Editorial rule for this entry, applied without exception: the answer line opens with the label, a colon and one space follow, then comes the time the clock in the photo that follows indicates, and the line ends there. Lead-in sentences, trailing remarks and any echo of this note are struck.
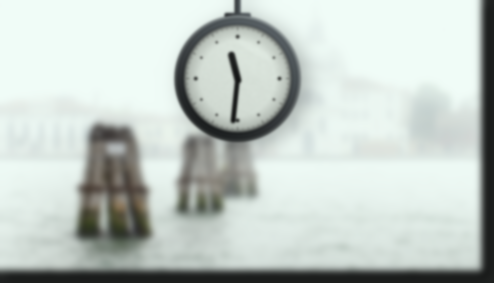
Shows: 11:31
